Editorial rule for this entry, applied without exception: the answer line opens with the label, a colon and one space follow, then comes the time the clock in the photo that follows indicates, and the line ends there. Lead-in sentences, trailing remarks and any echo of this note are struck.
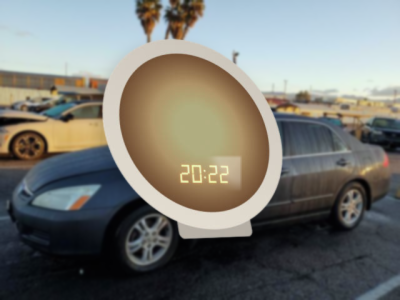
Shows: 20:22
